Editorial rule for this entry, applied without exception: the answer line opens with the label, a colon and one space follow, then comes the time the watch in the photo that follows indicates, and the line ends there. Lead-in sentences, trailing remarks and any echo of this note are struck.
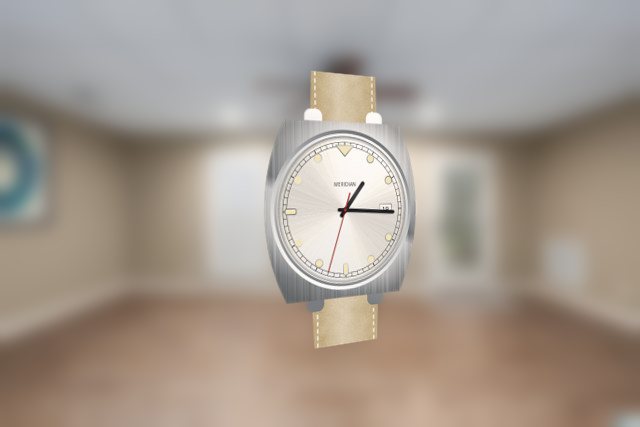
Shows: 1:15:33
